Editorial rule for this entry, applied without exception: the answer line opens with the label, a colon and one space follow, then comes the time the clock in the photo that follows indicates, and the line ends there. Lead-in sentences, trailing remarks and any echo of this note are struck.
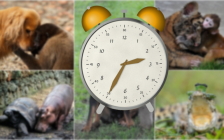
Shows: 2:35
